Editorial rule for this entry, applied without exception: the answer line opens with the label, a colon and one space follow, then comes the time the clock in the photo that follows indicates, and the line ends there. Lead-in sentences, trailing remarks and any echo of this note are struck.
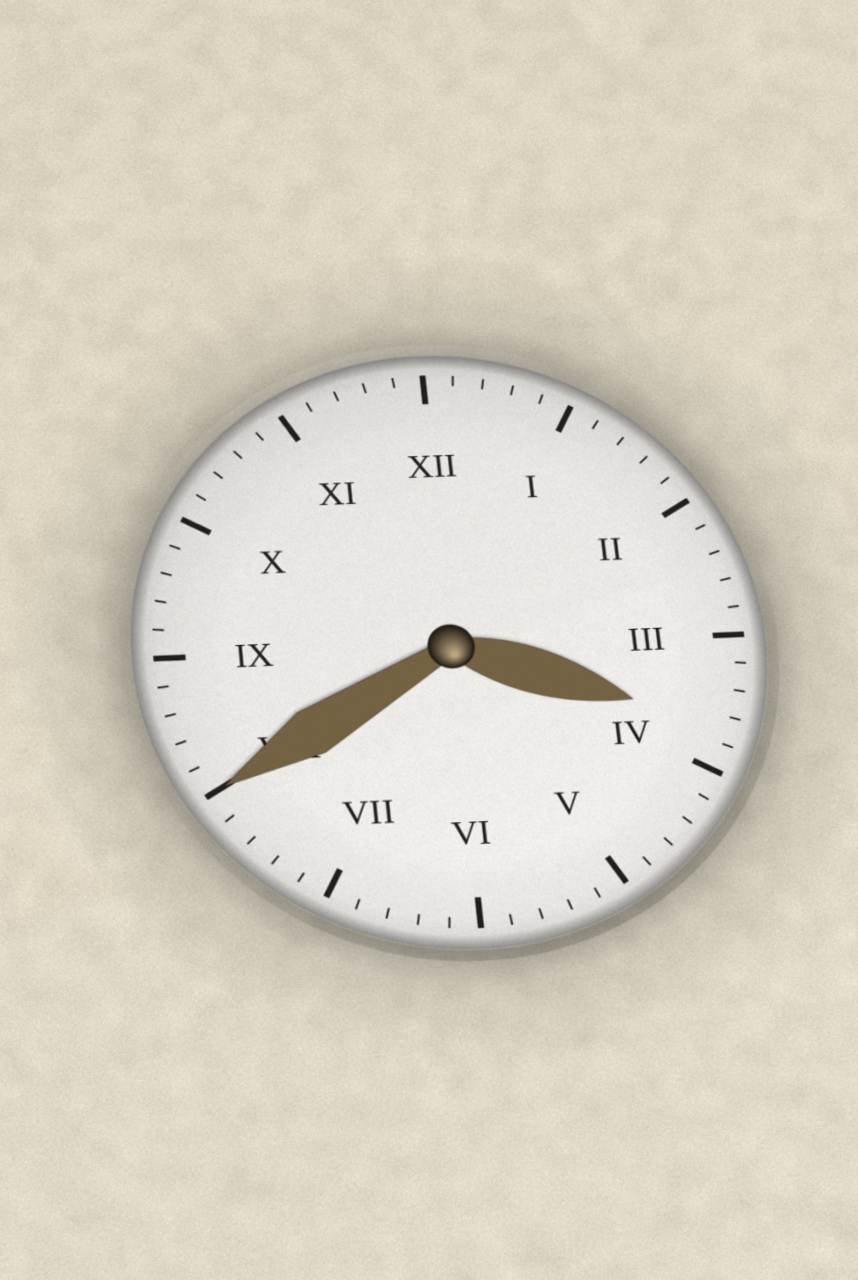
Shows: 3:40
